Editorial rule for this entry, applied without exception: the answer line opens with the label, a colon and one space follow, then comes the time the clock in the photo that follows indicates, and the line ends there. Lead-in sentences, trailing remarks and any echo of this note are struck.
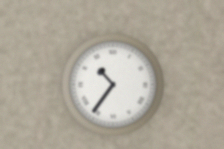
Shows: 10:36
